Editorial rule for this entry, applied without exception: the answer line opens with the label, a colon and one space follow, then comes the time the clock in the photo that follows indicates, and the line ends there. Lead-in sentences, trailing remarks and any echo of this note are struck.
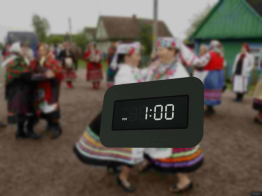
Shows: 1:00
